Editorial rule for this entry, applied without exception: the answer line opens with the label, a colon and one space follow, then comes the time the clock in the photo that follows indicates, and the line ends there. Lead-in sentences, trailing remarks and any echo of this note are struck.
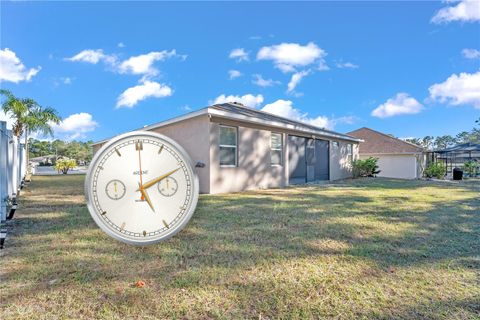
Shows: 5:11
